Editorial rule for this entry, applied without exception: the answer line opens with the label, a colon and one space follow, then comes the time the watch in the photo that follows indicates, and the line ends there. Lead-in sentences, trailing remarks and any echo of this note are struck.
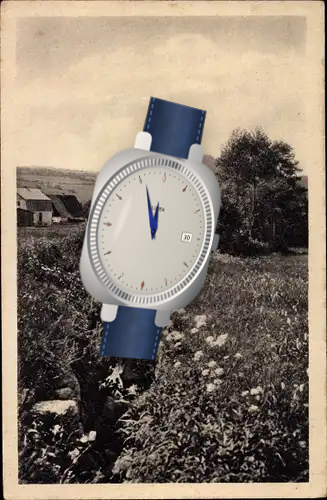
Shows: 11:56
